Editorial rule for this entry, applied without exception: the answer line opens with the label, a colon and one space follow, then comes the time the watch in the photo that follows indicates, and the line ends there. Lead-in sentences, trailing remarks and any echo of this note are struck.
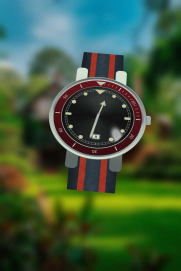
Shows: 12:32
